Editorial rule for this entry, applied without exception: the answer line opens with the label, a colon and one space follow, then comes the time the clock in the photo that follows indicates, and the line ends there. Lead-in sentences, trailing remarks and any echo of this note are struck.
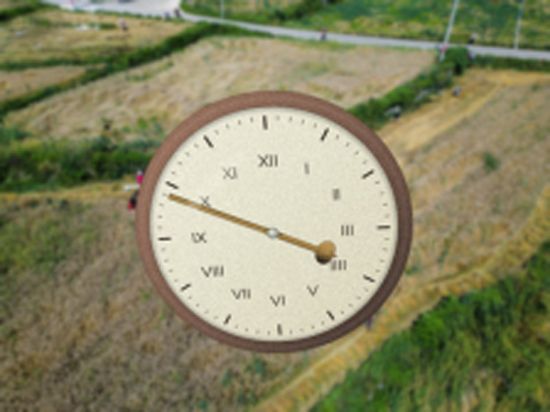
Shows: 3:49
